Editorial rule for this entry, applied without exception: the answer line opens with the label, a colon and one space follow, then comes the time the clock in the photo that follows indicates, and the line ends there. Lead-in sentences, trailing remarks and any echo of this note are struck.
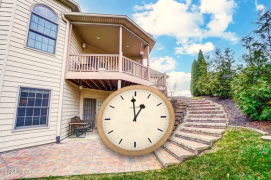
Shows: 12:59
